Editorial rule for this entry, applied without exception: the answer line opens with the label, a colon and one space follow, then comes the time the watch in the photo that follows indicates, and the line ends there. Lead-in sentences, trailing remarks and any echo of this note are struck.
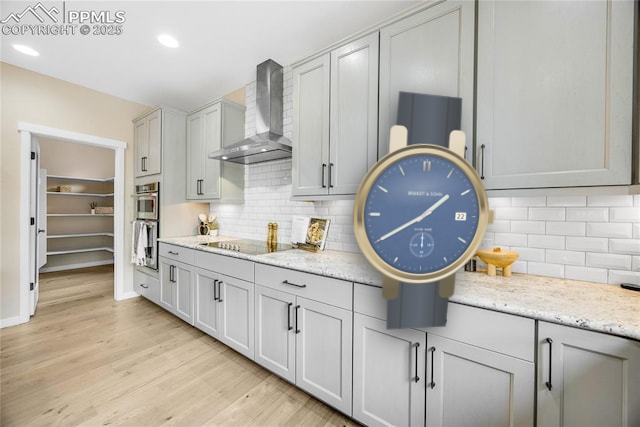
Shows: 1:40
